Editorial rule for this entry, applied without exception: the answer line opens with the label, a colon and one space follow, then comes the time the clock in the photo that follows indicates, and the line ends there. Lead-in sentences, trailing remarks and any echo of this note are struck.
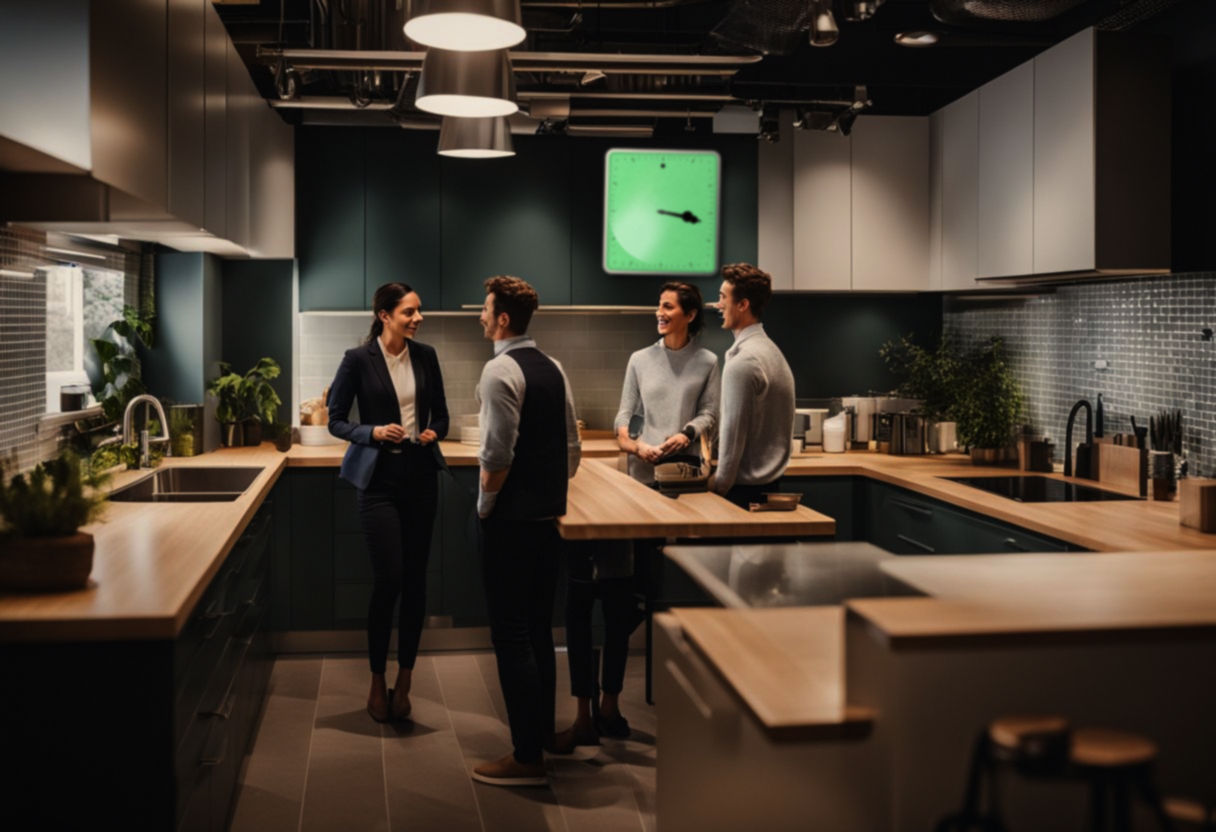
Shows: 3:17
